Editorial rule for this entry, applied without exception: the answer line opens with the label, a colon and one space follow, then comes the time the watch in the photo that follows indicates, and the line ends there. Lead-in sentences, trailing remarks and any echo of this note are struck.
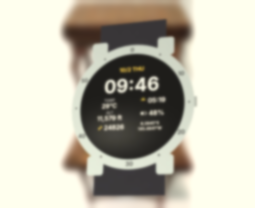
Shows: 9:46
